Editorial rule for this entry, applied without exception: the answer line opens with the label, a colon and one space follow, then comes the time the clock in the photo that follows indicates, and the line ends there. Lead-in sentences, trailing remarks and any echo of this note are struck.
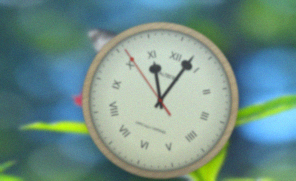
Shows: 11:02:51
